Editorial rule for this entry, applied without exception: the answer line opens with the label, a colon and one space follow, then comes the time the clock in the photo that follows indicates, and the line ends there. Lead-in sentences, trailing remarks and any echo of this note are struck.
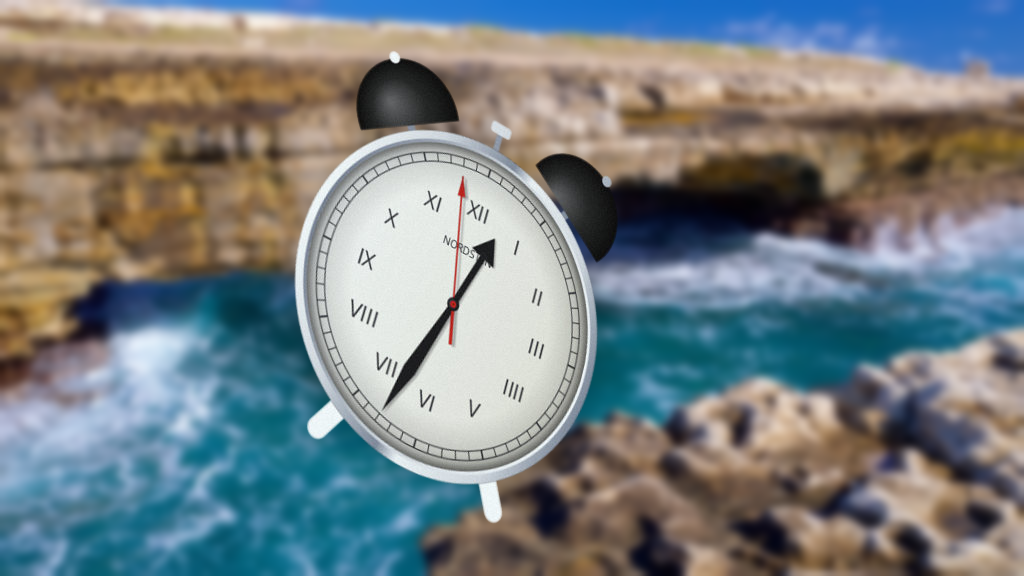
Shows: 12:32:58
